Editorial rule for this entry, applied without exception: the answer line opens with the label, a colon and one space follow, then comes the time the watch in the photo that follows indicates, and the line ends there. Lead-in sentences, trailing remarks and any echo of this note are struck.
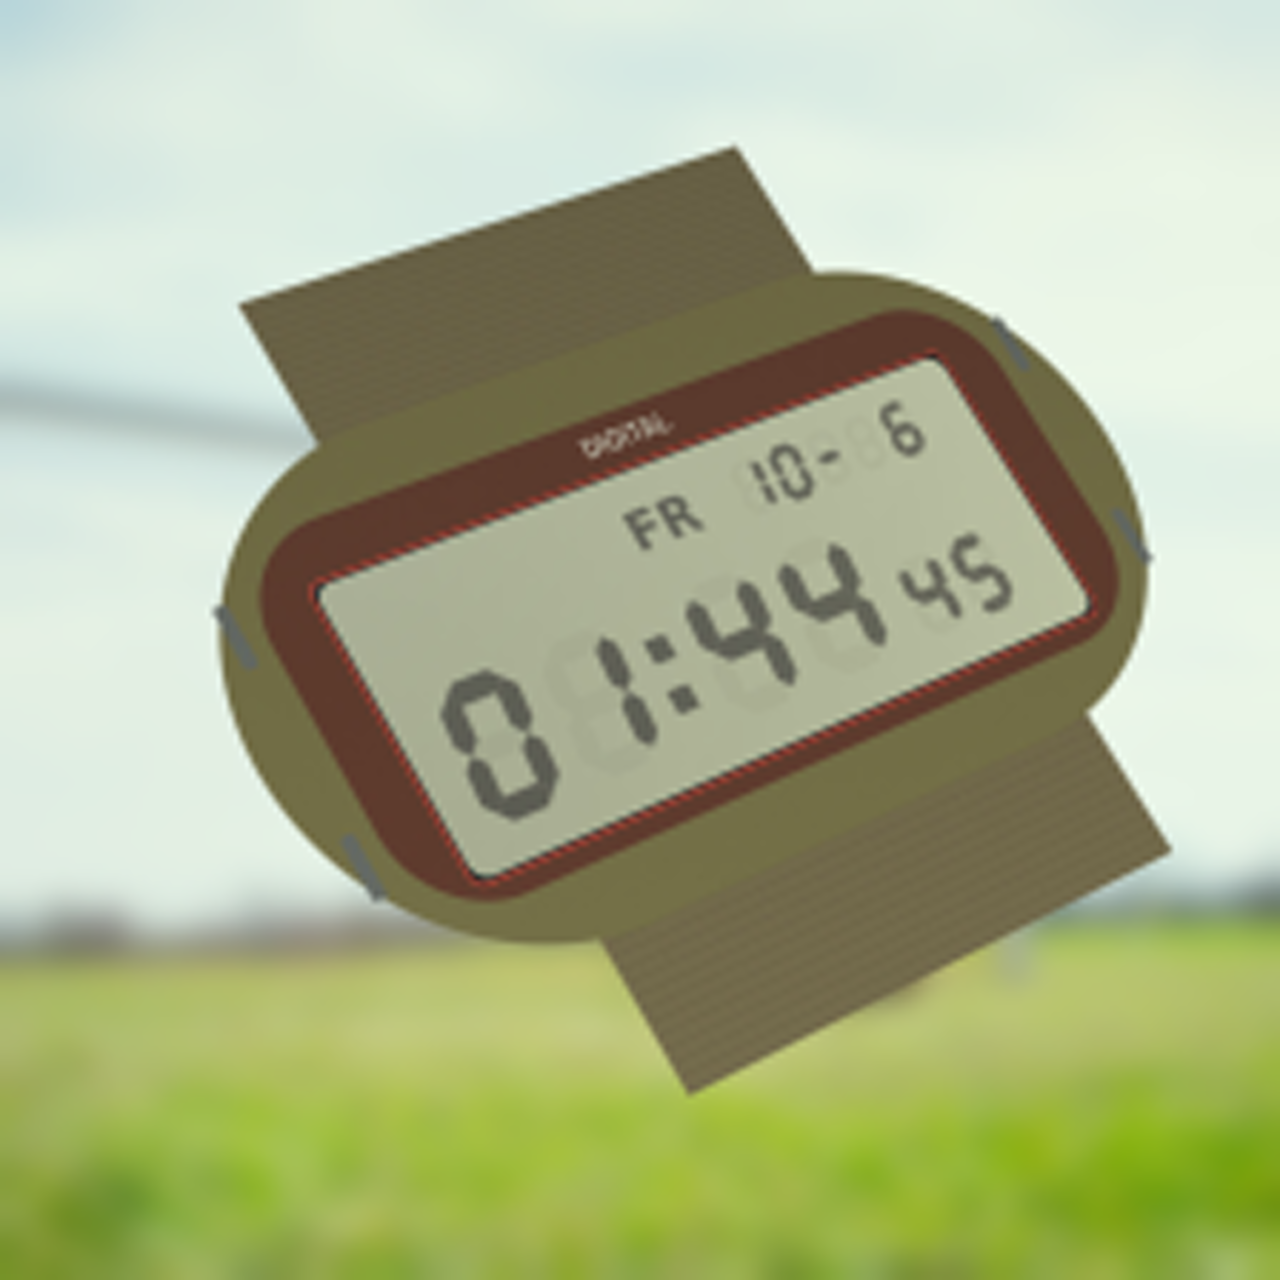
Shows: 1:44:45
